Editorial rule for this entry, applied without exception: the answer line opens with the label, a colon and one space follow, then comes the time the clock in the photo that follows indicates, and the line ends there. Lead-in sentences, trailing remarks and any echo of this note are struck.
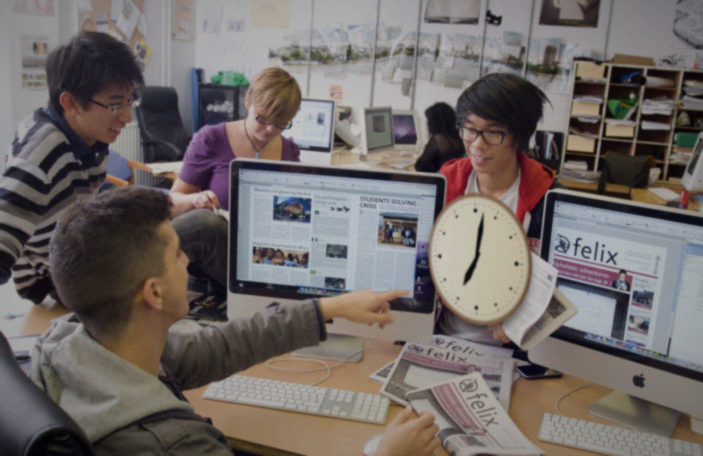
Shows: 7:02
